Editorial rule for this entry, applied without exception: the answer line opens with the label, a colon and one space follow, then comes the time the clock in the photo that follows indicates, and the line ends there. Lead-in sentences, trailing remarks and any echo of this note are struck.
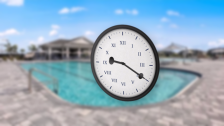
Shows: 9:20
